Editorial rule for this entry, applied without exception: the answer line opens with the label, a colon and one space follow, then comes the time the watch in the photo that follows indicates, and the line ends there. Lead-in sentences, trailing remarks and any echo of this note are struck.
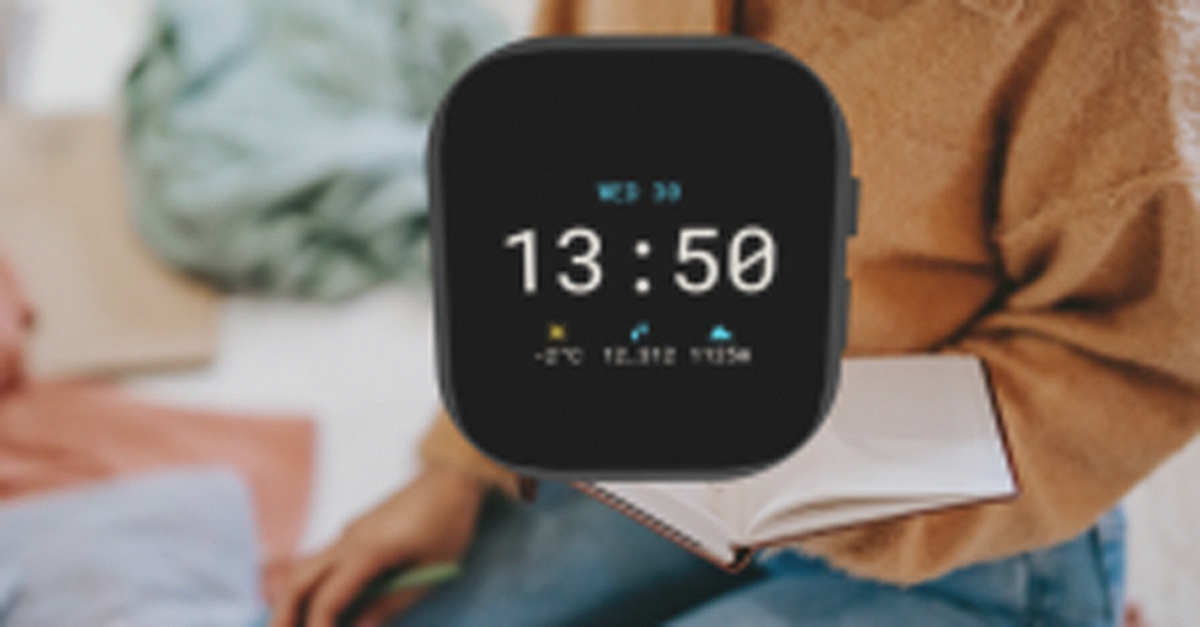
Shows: 13:50
